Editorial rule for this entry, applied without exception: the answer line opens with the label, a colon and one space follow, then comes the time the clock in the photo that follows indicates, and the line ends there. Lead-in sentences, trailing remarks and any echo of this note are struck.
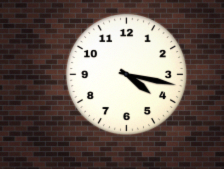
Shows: 4:17
